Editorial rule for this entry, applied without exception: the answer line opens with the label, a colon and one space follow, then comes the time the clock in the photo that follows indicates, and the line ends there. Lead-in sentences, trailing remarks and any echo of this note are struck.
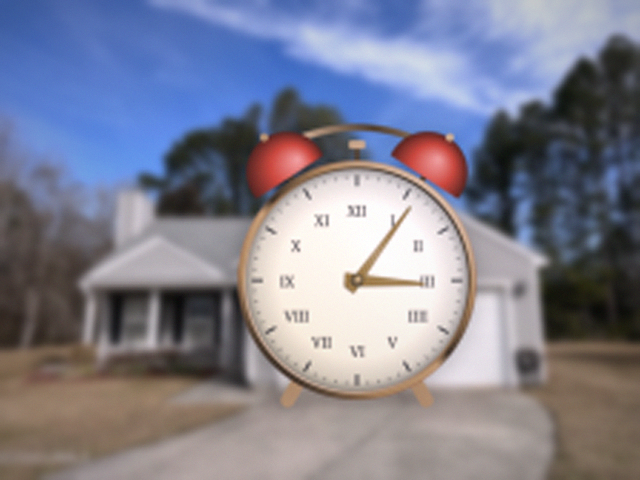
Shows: 3:06
